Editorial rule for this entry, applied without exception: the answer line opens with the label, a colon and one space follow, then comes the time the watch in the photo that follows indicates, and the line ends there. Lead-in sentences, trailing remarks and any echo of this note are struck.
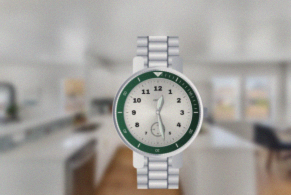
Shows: 12:28
